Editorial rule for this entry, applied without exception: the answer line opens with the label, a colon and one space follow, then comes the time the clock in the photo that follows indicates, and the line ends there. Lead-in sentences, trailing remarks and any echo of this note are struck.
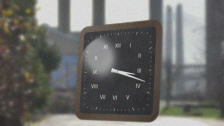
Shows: 3:18
